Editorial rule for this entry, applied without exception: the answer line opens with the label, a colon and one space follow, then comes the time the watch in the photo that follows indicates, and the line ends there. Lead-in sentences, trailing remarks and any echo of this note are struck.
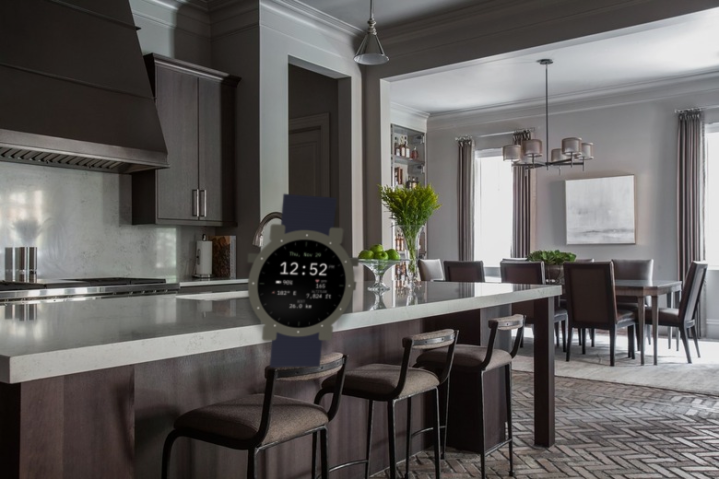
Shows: 12:52
